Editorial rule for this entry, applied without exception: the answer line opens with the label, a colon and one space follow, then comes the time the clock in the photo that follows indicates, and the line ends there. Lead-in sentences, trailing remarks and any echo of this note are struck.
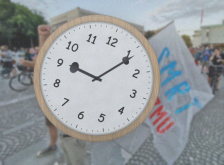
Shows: 9:06
